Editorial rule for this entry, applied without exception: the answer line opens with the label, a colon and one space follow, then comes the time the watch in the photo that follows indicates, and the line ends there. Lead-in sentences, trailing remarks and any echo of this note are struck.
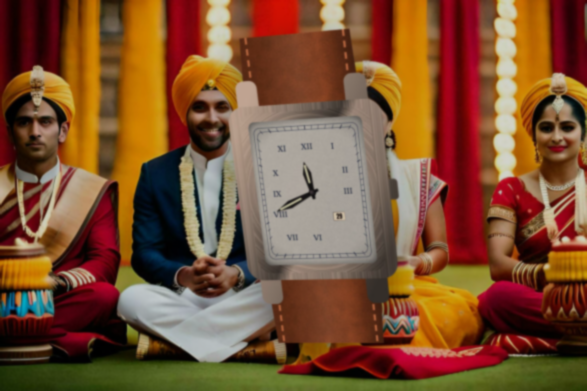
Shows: 11:41
